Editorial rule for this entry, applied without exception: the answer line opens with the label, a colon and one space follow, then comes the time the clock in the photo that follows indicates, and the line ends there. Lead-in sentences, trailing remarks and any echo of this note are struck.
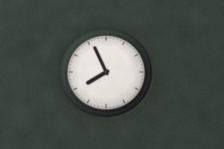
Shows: 7:56
